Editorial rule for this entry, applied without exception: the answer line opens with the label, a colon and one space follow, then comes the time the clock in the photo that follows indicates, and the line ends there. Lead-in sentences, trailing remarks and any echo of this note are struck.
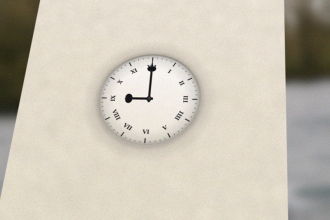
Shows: 9:00
